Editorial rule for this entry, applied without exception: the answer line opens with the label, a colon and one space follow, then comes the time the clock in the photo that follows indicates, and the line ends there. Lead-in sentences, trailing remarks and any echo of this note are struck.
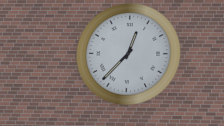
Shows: 12:37
